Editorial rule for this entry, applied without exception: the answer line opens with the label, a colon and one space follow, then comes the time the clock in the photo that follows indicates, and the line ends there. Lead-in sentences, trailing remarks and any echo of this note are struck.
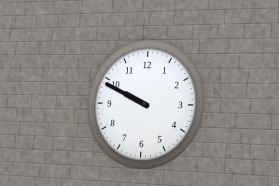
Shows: 9:49
